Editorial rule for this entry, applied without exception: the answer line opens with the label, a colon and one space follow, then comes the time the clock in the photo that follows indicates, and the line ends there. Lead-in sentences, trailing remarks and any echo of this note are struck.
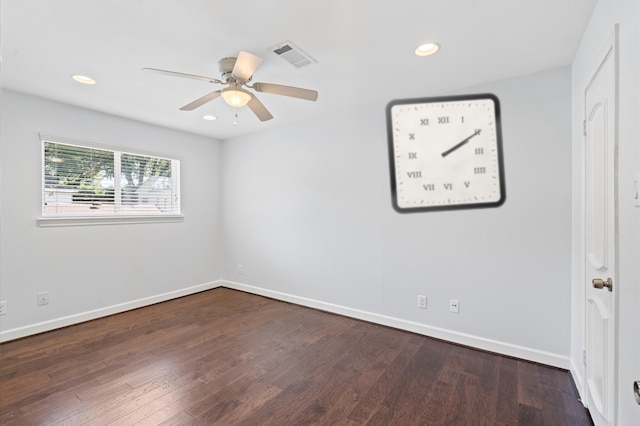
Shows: 2:10
